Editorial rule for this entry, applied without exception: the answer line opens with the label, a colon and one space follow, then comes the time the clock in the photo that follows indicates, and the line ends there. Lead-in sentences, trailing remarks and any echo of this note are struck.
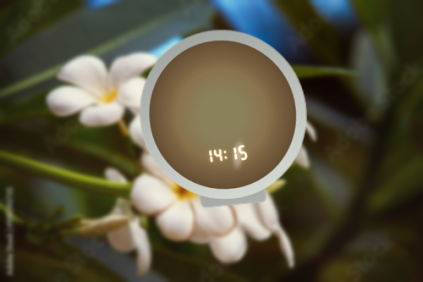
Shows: 14:15
